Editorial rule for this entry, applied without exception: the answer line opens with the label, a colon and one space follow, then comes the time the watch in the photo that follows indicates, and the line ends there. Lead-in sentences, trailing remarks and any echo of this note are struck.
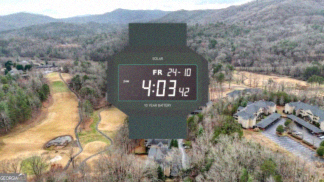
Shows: 4:03
